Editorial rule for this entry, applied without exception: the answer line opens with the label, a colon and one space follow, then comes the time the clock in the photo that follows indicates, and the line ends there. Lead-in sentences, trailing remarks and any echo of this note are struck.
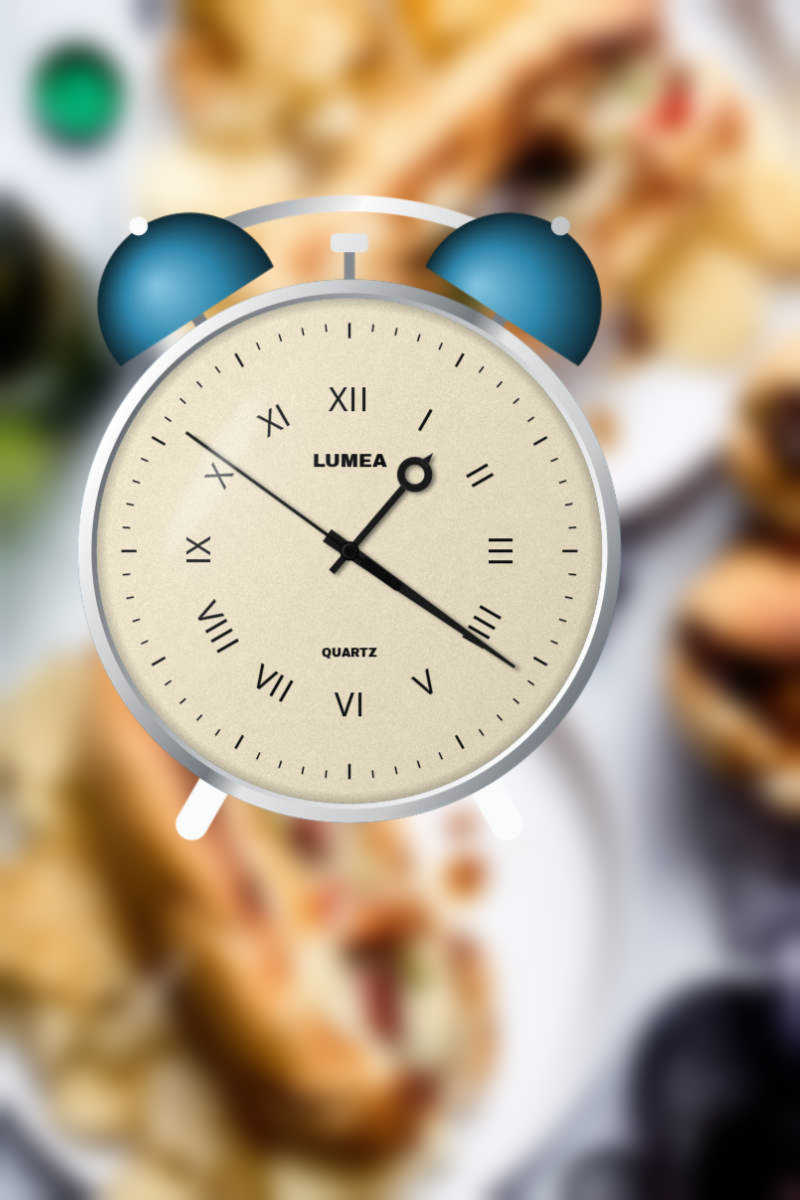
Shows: 1:20:51
